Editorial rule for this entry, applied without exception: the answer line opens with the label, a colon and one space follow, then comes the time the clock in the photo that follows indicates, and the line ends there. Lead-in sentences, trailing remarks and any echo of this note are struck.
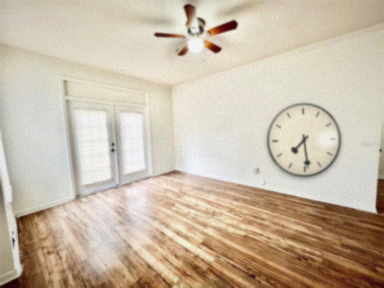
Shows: 7:29
